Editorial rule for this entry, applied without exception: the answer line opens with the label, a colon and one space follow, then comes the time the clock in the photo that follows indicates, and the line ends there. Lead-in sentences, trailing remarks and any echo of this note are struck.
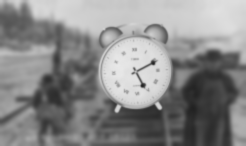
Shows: 5:11
